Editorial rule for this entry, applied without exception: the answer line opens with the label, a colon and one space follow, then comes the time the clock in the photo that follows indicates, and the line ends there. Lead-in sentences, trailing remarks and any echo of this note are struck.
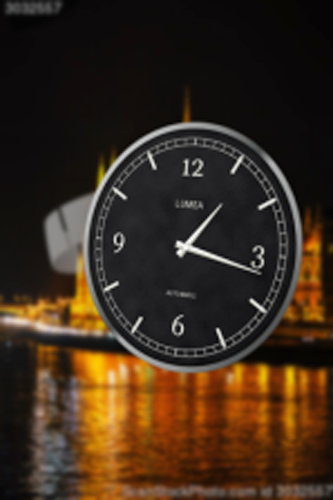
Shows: 1:17
